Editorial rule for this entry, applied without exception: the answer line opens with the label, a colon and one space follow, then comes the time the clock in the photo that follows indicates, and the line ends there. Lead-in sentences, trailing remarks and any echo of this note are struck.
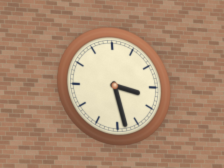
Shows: 3:28
